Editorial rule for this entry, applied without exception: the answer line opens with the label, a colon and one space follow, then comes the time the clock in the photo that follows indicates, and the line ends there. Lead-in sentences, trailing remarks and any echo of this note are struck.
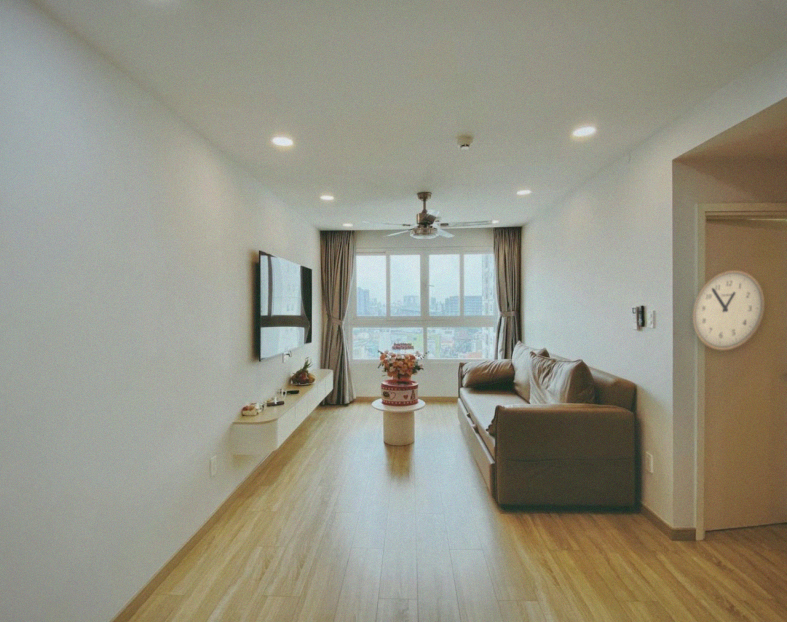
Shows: 12:53
